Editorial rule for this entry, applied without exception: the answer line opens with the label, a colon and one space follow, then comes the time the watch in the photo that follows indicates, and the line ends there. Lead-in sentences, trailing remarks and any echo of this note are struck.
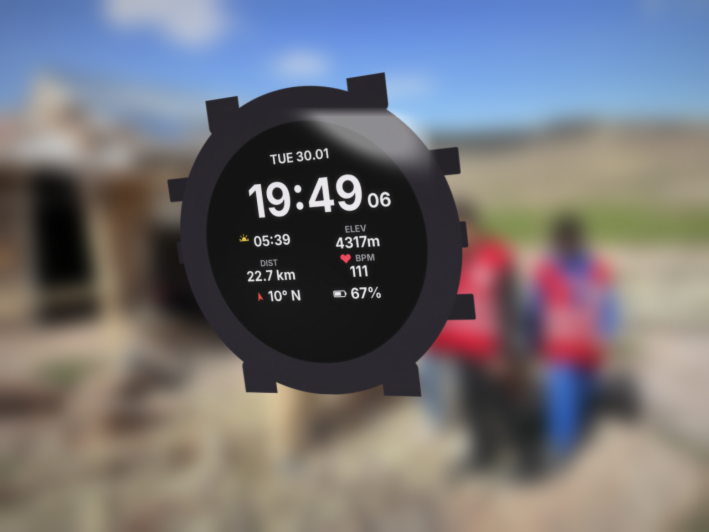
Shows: 19:49:06
